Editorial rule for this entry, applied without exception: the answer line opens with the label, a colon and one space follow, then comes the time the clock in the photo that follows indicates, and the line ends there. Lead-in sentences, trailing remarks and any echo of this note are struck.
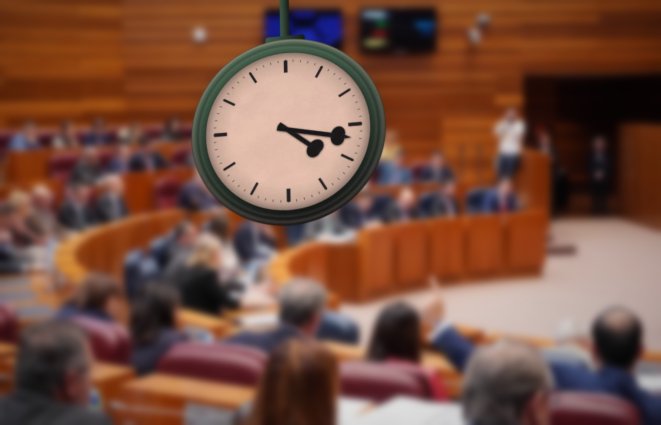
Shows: 4:17
